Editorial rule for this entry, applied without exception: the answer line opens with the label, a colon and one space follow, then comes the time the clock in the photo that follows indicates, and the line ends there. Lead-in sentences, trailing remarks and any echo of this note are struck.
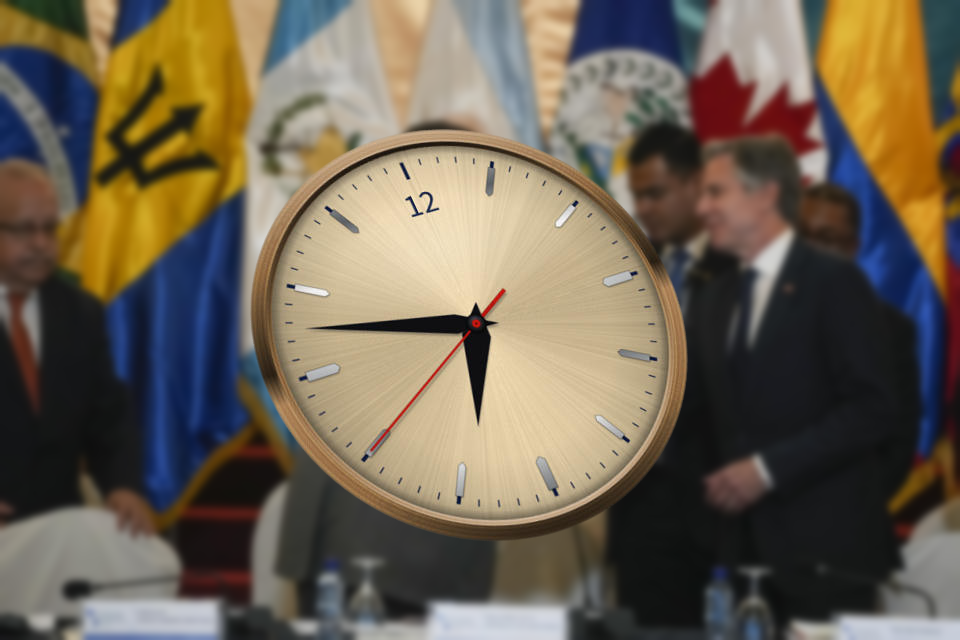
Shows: 6:47:40
